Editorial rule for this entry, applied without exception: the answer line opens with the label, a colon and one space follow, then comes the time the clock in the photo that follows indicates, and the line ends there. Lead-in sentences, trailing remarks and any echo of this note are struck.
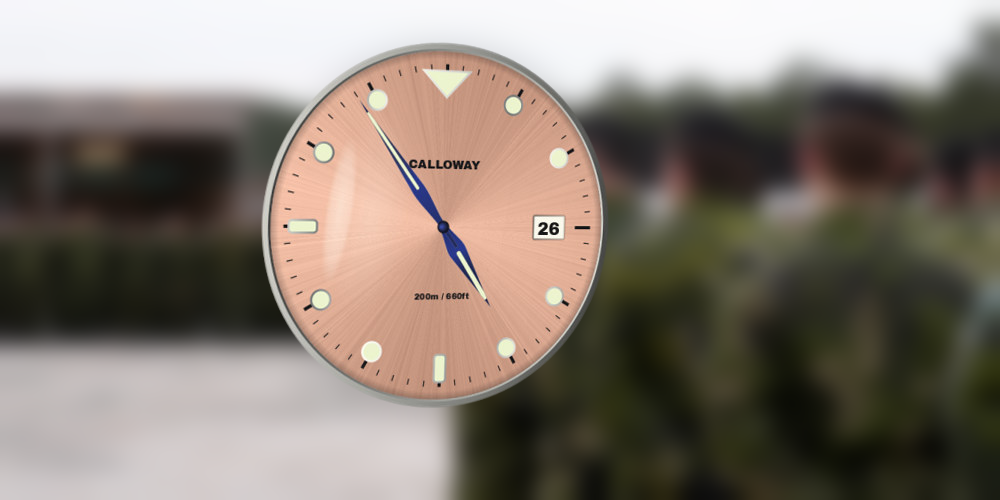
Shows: 4:54
